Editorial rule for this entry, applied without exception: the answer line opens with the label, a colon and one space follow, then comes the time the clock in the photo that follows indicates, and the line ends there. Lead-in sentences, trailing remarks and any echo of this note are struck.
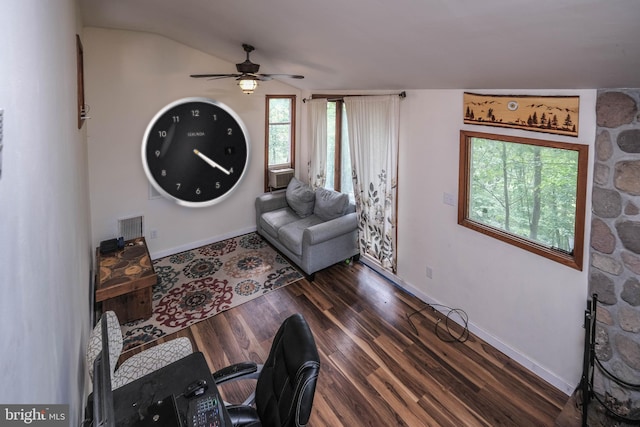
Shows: 4:21
